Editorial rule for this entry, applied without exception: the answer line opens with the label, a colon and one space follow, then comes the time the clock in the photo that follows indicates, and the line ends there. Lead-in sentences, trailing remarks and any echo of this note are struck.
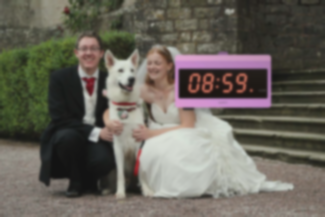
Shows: 8:59
